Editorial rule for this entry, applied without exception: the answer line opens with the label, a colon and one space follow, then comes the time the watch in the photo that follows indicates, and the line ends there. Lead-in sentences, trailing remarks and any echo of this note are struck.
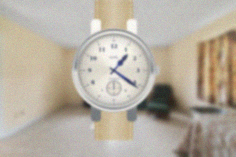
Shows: 1:21
